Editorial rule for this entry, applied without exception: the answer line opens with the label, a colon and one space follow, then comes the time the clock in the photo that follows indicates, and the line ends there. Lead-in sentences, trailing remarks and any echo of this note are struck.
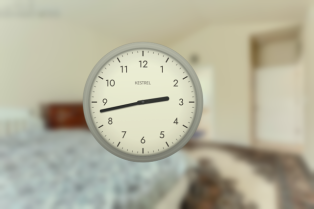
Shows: 2:43
